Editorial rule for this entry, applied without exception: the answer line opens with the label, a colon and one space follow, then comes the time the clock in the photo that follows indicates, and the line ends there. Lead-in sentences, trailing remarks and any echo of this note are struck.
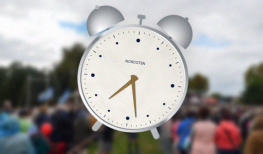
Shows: 7:28
